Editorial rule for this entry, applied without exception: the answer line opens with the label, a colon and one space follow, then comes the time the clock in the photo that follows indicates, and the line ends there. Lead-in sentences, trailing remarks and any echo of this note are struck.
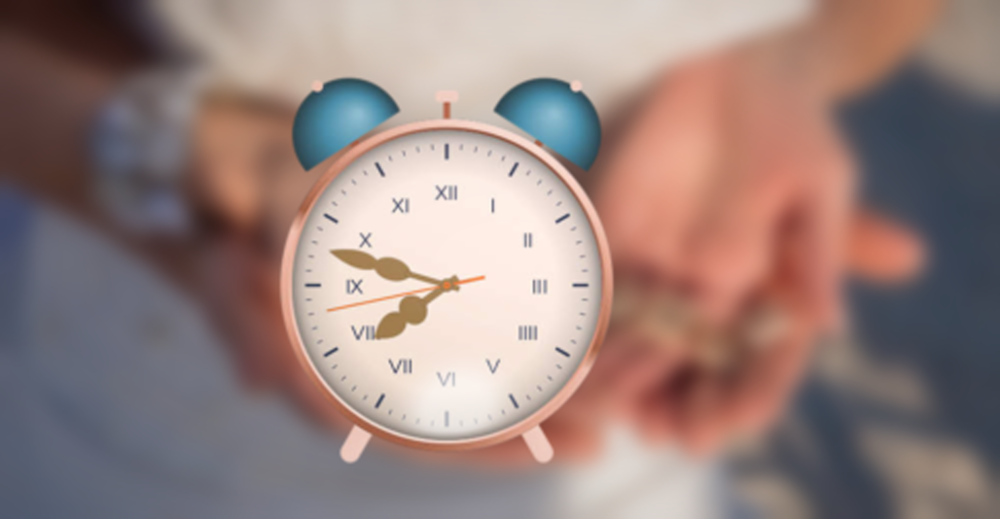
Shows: 7:47:43
